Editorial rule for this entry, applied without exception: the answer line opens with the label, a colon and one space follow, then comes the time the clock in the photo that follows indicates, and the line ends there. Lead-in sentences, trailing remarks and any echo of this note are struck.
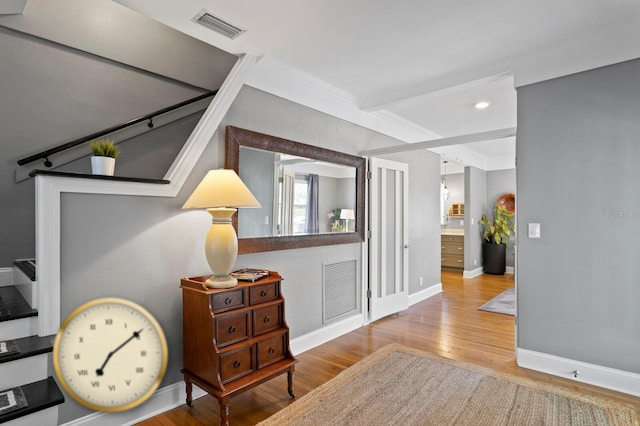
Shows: 7:09
